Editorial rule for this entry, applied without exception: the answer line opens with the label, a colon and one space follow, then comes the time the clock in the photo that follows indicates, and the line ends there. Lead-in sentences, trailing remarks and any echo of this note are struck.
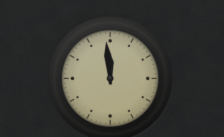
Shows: 11:59
